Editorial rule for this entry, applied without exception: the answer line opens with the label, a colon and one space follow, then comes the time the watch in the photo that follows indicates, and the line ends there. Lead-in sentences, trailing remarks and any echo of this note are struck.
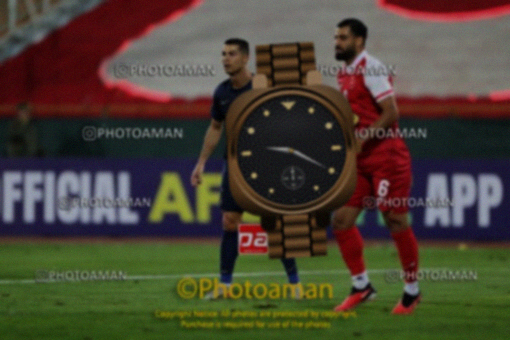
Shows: 9:20
